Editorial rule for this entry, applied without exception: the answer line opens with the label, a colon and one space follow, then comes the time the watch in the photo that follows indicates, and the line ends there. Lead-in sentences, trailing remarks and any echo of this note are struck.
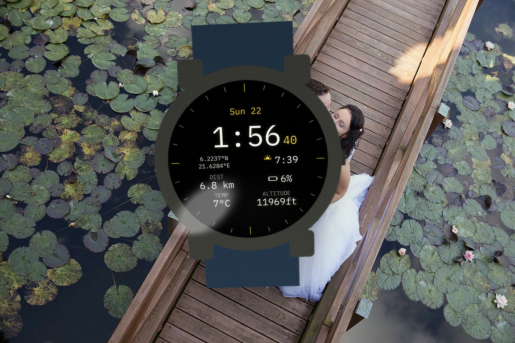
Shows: 1:56:40
